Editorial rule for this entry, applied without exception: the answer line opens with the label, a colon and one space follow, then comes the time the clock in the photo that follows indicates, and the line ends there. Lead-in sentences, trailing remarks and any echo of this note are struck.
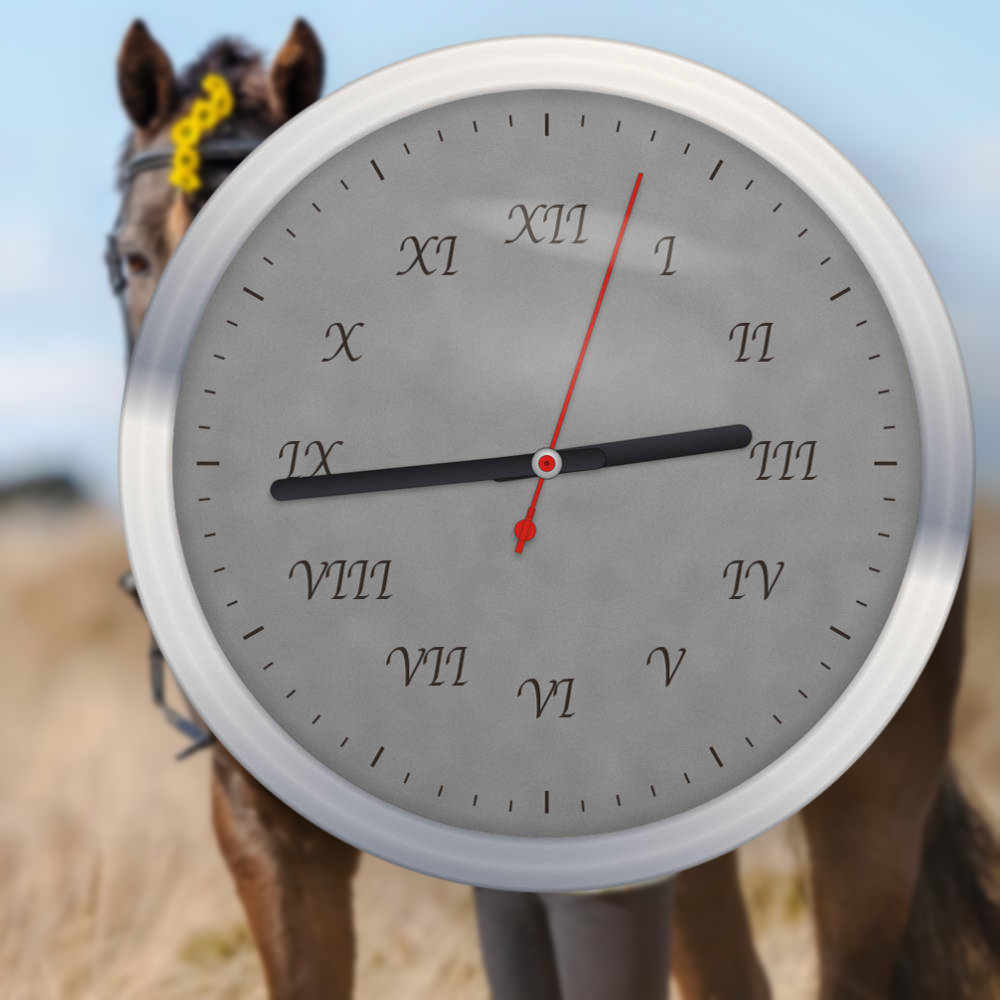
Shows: 2:44:03
